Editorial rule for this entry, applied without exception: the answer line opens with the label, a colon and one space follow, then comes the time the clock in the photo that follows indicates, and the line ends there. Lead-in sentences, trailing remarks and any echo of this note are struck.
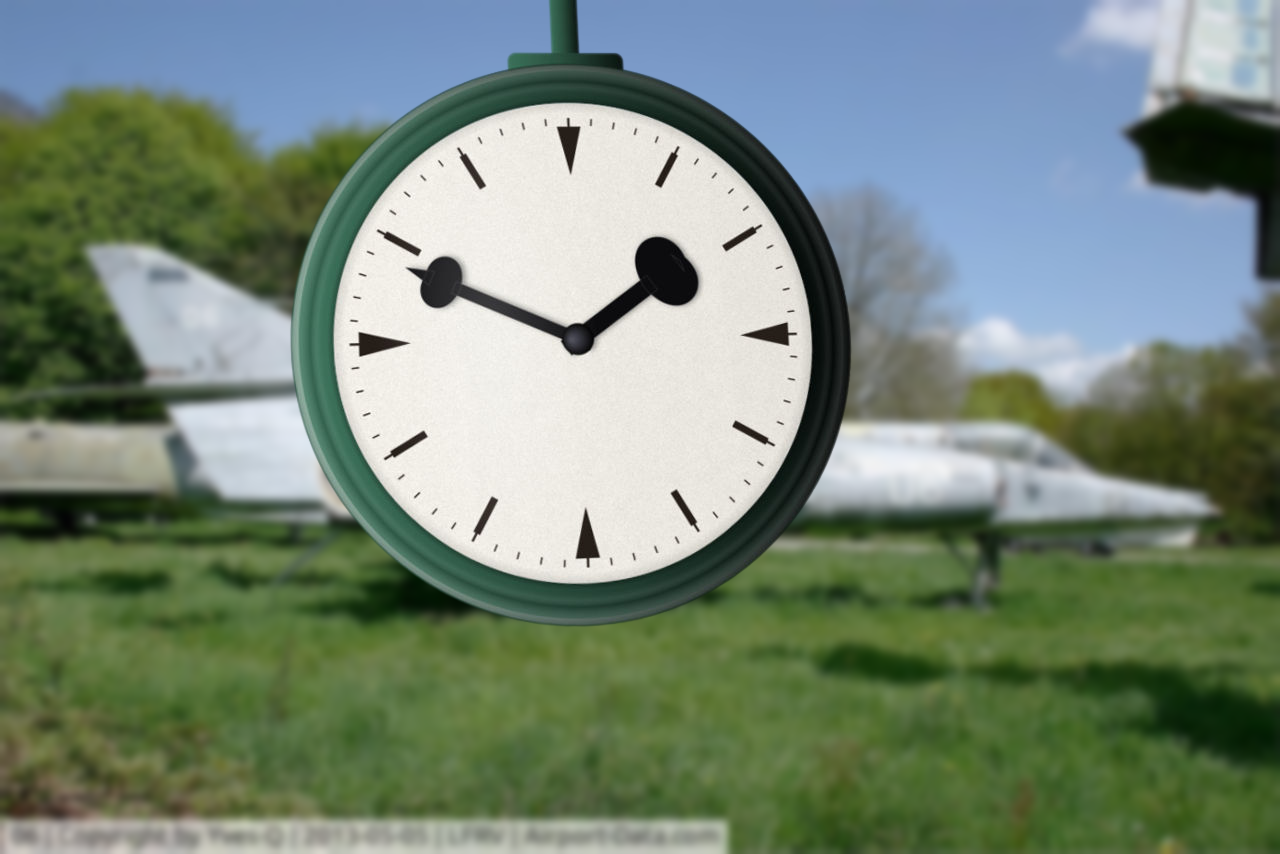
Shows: 1:49
